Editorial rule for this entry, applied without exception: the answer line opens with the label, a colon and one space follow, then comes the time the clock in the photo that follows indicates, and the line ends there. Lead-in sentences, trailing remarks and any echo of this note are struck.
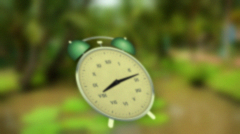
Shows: 8:13
